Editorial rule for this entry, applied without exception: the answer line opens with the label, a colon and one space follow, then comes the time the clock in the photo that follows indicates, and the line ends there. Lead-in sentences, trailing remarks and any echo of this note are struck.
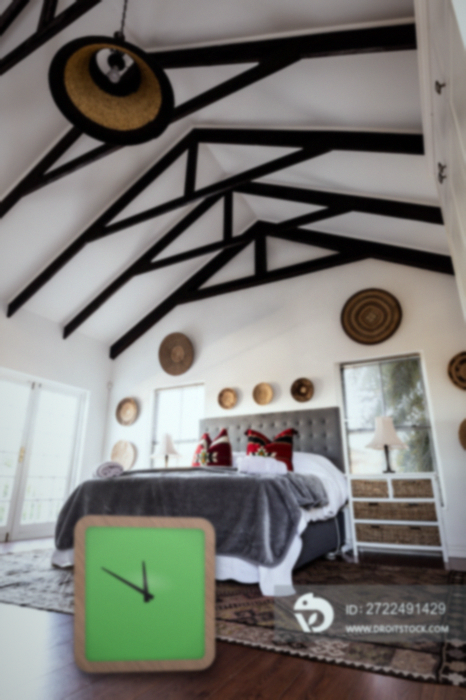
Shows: 11:50
